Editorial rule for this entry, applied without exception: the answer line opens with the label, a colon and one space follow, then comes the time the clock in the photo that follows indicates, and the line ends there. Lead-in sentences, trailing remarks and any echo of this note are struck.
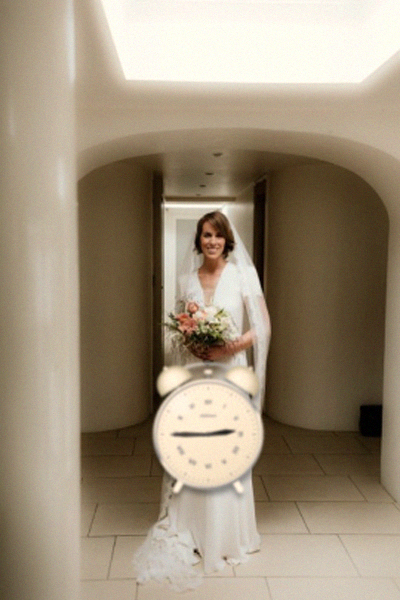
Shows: 2:45
